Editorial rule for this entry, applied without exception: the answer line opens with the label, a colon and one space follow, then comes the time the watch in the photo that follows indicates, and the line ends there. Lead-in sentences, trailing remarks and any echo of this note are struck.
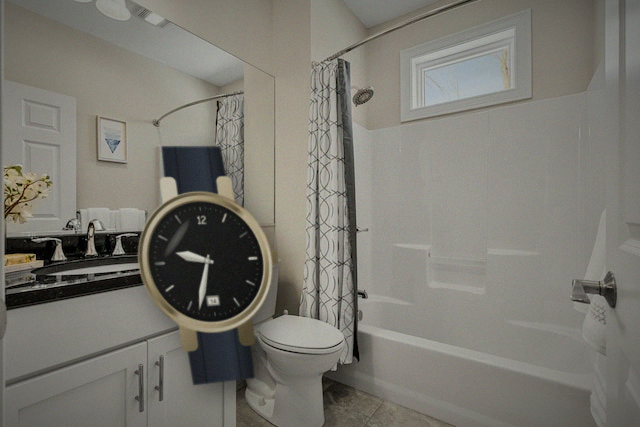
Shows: 9:33
